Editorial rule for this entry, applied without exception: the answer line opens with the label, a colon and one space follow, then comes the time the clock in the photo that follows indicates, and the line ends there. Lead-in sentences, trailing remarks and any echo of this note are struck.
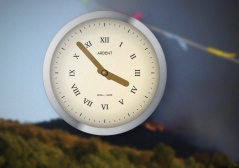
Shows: 3:53
